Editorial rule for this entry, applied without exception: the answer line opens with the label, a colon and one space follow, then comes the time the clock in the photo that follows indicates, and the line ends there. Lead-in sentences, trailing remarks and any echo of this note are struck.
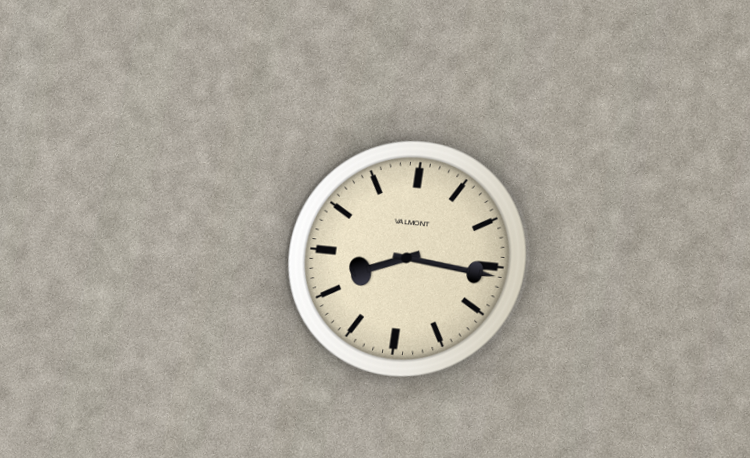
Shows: 8:16
